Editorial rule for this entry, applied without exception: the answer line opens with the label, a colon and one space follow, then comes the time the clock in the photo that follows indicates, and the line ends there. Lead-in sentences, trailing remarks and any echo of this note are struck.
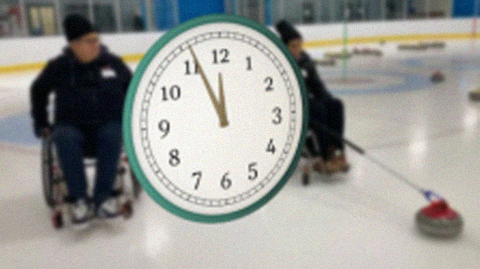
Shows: 11:56
